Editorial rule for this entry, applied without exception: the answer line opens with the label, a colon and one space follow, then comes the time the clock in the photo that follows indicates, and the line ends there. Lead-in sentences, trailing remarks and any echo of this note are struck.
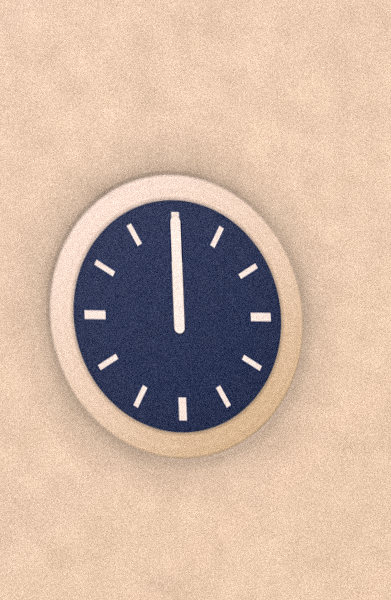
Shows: 12:00
